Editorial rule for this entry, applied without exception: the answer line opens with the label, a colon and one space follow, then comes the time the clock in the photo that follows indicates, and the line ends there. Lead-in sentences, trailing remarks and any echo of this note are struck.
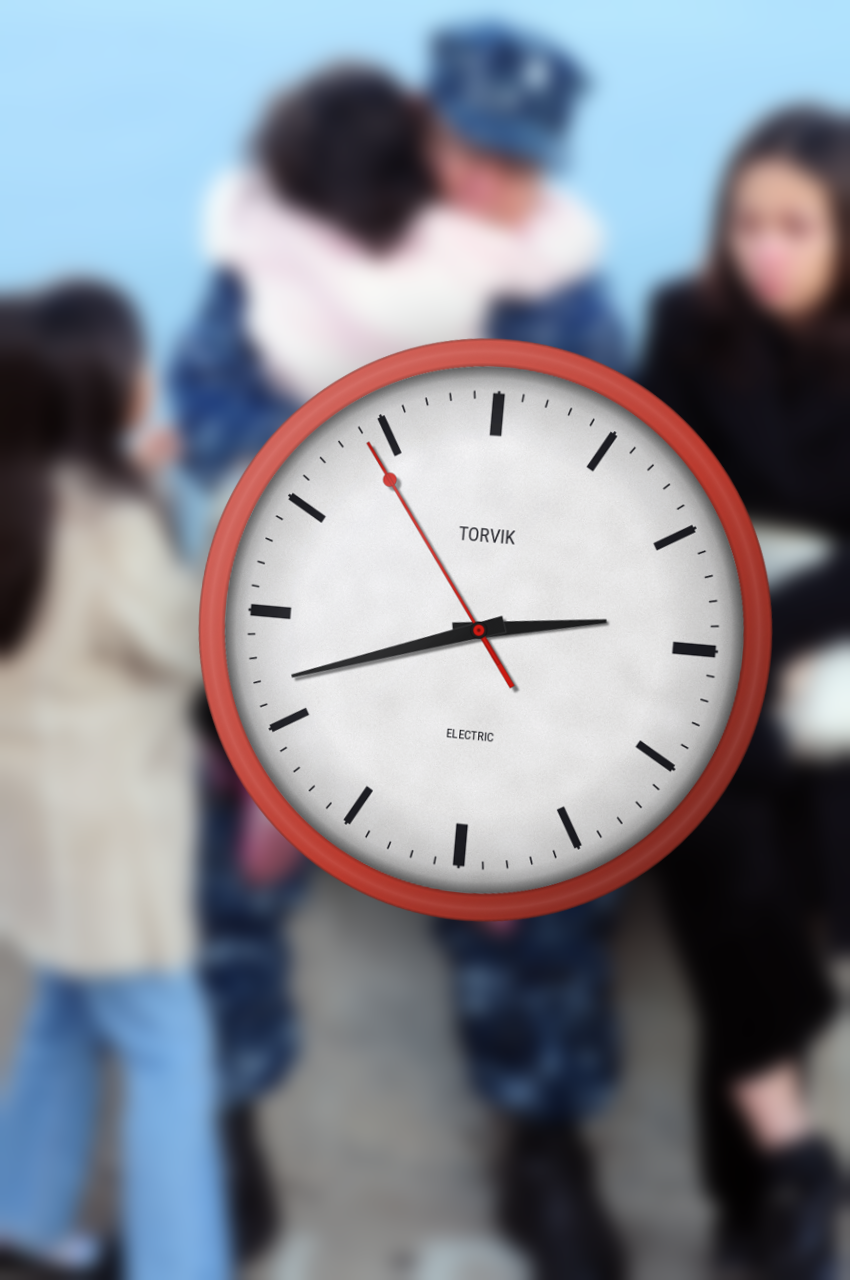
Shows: 2:41:54
